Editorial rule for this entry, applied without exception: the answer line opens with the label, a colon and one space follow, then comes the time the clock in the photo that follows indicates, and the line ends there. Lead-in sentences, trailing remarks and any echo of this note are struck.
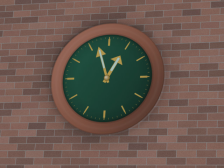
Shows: 12:57
